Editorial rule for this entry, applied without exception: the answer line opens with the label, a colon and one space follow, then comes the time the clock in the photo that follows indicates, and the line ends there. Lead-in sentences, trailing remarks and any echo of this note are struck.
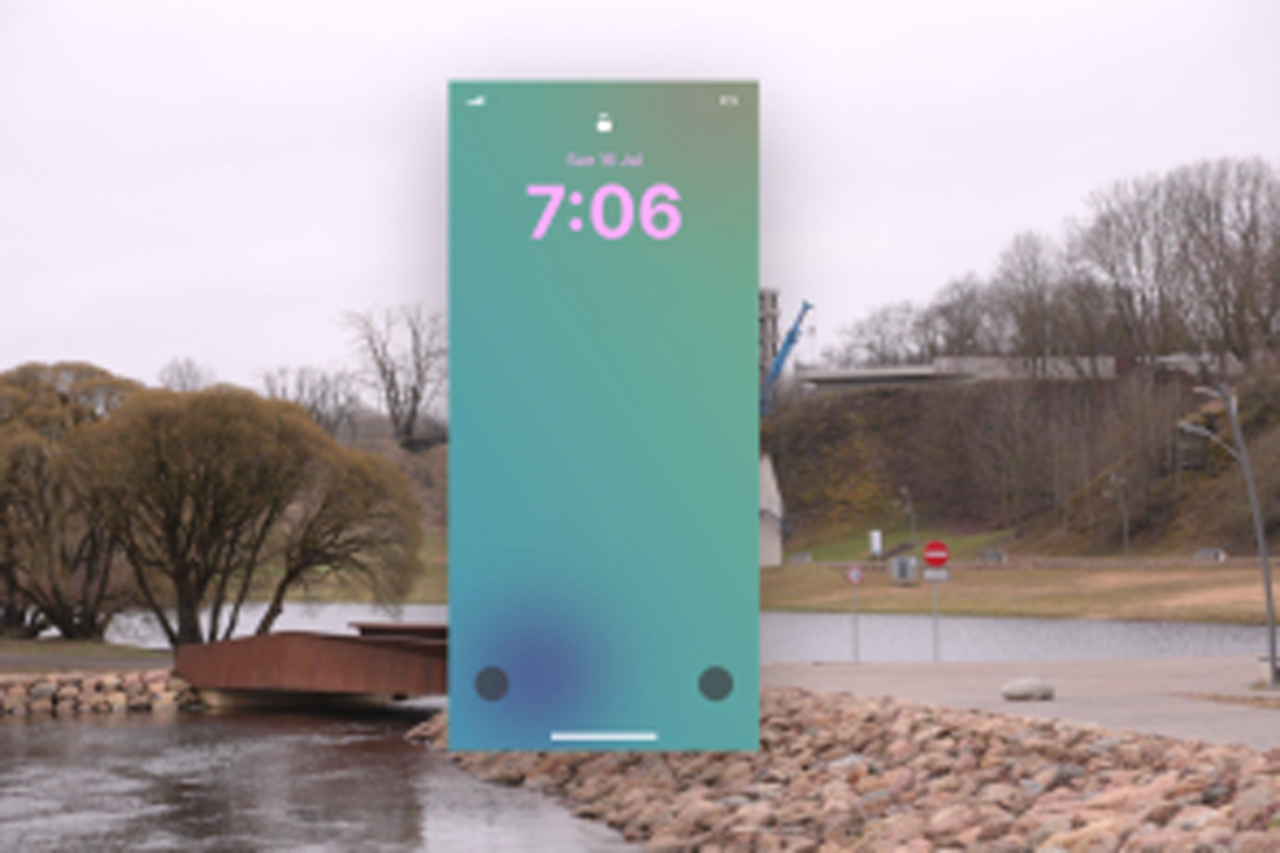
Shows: 7:06
